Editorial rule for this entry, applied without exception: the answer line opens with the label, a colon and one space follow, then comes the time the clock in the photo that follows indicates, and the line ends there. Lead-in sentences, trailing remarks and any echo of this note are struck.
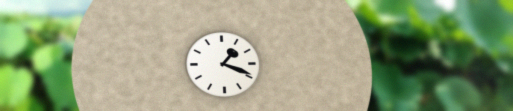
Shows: 1:19
